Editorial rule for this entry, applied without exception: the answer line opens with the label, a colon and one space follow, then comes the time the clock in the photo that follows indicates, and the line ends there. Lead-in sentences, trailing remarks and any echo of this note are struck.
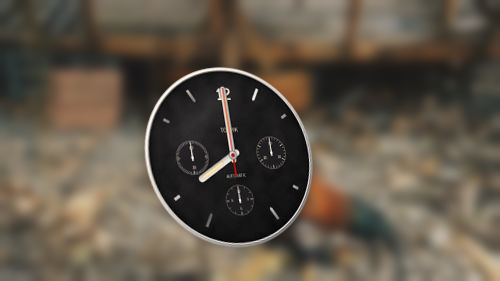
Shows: 8:00
